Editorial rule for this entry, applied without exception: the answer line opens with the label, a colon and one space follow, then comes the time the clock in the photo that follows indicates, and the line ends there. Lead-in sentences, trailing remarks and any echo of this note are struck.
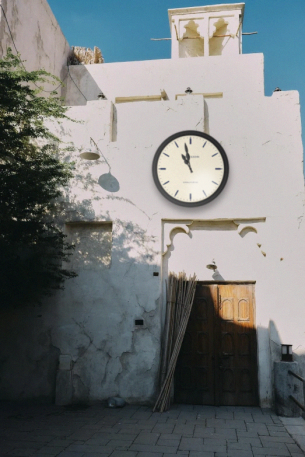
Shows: 10:58
